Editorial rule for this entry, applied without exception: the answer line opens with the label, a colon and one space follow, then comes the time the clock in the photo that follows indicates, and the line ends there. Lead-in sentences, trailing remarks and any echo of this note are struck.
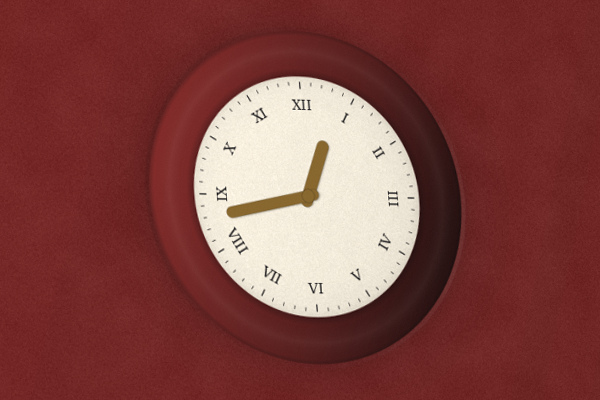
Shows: 12:43
